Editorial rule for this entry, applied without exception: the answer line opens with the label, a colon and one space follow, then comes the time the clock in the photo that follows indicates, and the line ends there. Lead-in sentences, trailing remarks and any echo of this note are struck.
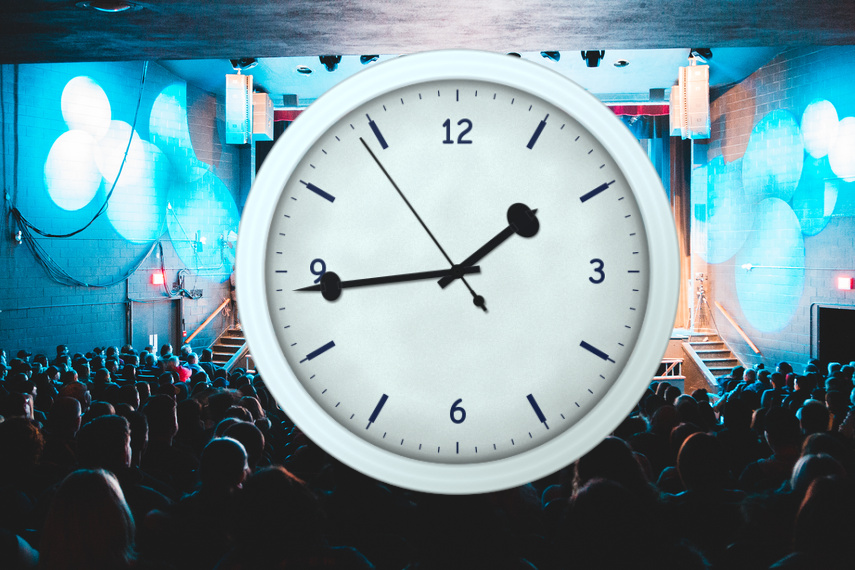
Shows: 1:43:54
